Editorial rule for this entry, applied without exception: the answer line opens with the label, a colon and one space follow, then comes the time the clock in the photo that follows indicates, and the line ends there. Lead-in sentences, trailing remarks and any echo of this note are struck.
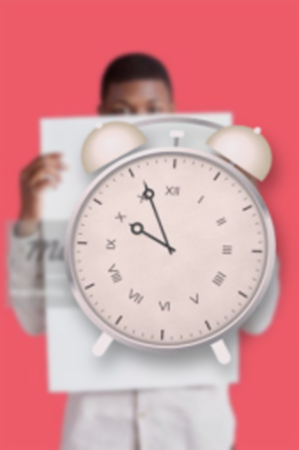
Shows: 9:56
